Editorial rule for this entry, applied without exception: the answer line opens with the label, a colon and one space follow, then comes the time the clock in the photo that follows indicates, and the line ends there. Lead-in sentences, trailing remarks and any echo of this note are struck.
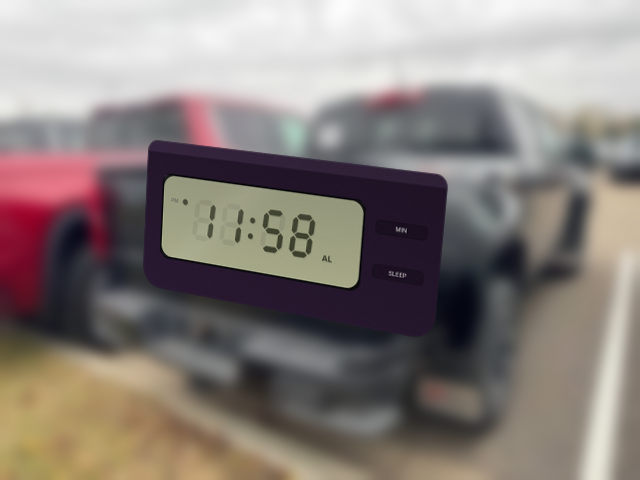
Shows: 11:58
